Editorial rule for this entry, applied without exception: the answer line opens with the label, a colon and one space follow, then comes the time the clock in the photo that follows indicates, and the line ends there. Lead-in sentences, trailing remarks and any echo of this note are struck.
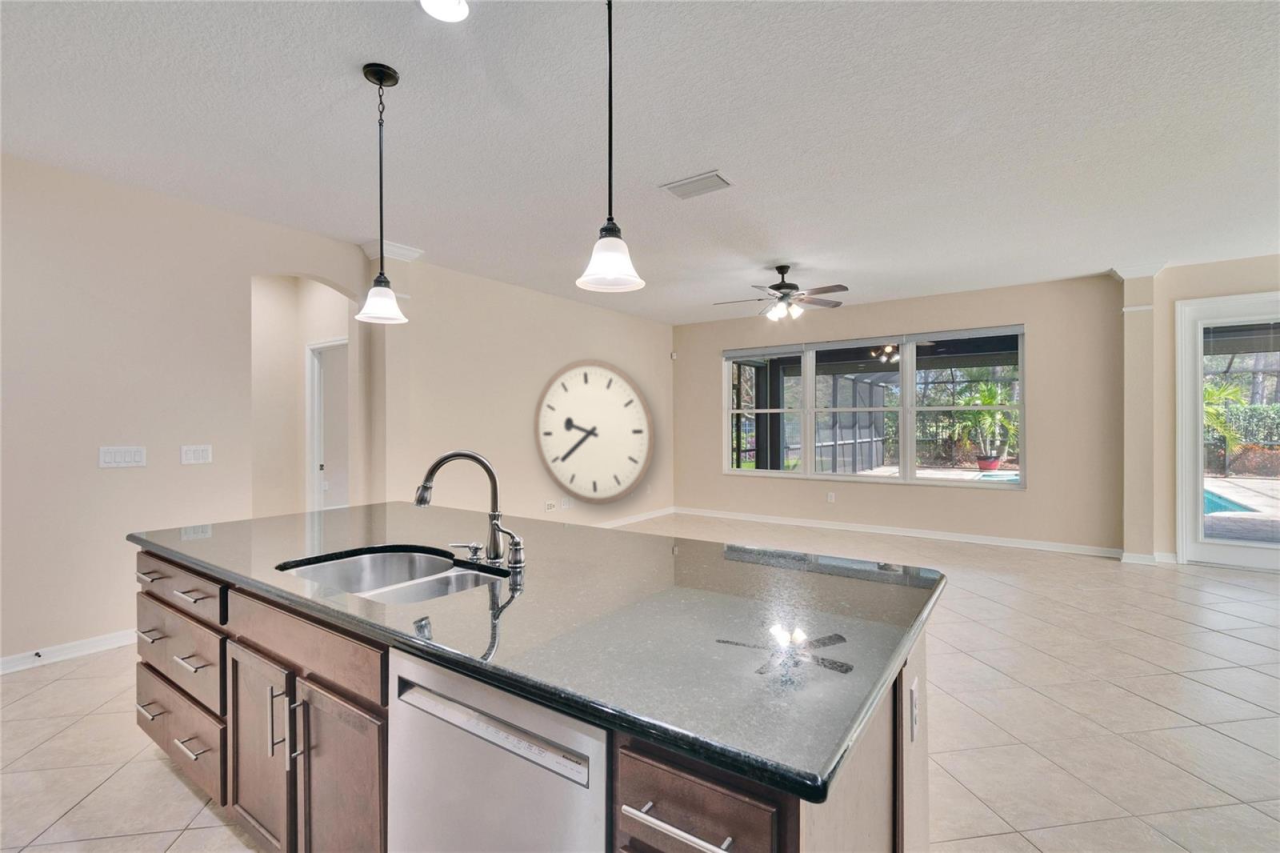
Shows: 9:39
